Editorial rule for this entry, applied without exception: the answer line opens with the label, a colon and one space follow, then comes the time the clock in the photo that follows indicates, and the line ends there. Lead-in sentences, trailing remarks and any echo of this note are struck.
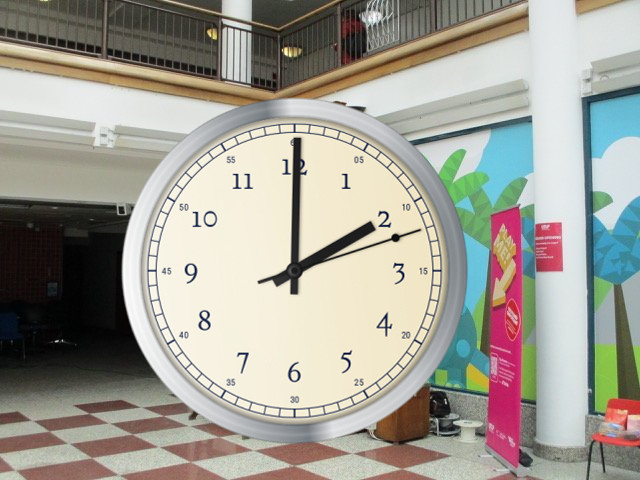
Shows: 2:00:12
